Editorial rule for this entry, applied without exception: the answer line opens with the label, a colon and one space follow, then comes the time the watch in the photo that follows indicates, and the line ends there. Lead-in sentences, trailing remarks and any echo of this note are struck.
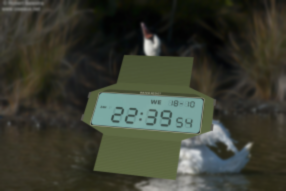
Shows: 22:39:54
